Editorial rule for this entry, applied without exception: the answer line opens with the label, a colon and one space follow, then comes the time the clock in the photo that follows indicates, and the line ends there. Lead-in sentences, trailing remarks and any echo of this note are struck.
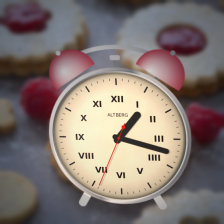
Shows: 1:17:34
